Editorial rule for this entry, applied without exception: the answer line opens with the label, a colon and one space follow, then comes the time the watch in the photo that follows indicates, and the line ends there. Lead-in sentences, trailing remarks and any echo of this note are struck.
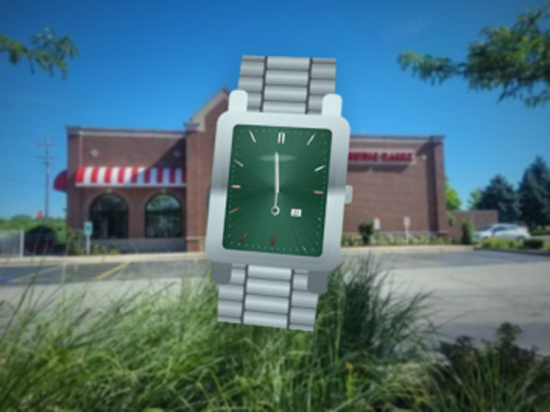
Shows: 5:59
